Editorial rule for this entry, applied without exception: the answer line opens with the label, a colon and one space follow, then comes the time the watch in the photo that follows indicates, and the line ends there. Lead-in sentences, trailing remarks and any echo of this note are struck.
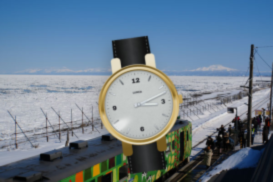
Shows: 3:12
